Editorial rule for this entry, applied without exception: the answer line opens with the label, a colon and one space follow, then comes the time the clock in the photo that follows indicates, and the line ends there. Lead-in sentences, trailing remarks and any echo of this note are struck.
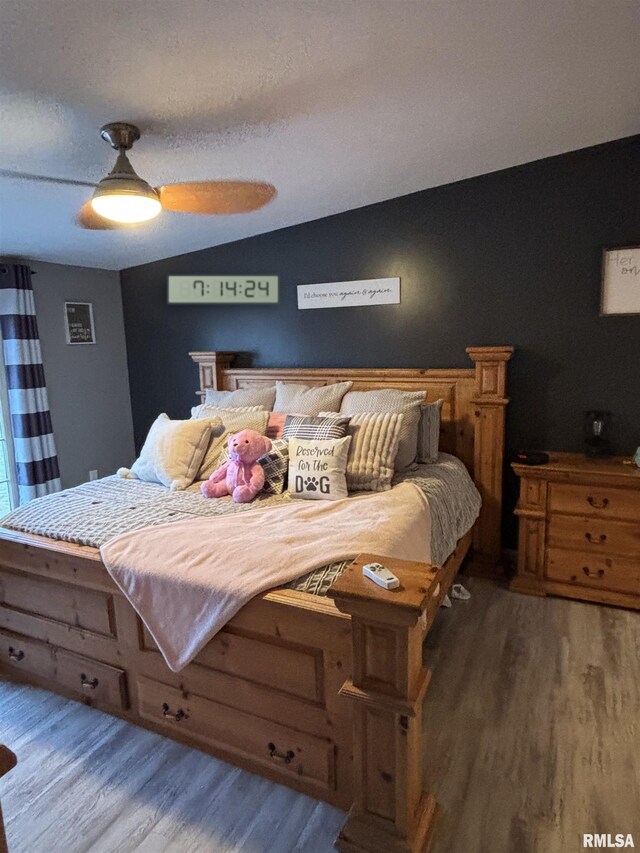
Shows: 7:14:24
